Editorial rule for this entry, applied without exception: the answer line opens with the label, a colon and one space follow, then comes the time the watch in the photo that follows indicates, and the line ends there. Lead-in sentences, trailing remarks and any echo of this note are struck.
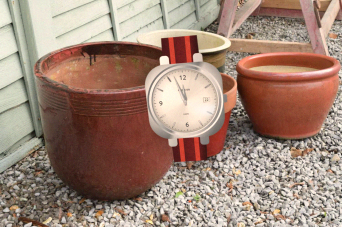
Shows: 11:57
